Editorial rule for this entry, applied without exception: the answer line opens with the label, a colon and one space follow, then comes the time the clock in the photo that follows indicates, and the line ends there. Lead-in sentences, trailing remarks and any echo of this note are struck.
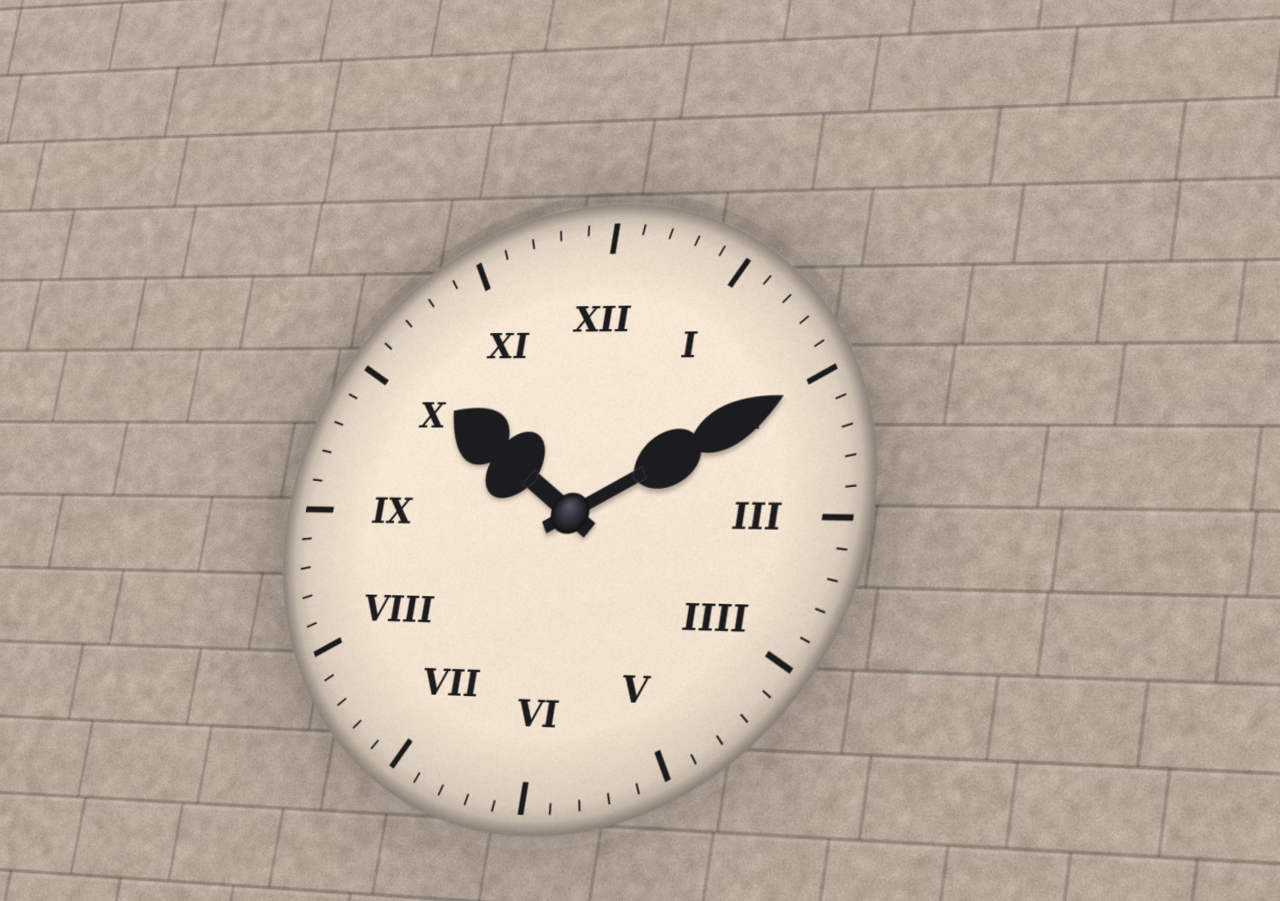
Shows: 10:10
